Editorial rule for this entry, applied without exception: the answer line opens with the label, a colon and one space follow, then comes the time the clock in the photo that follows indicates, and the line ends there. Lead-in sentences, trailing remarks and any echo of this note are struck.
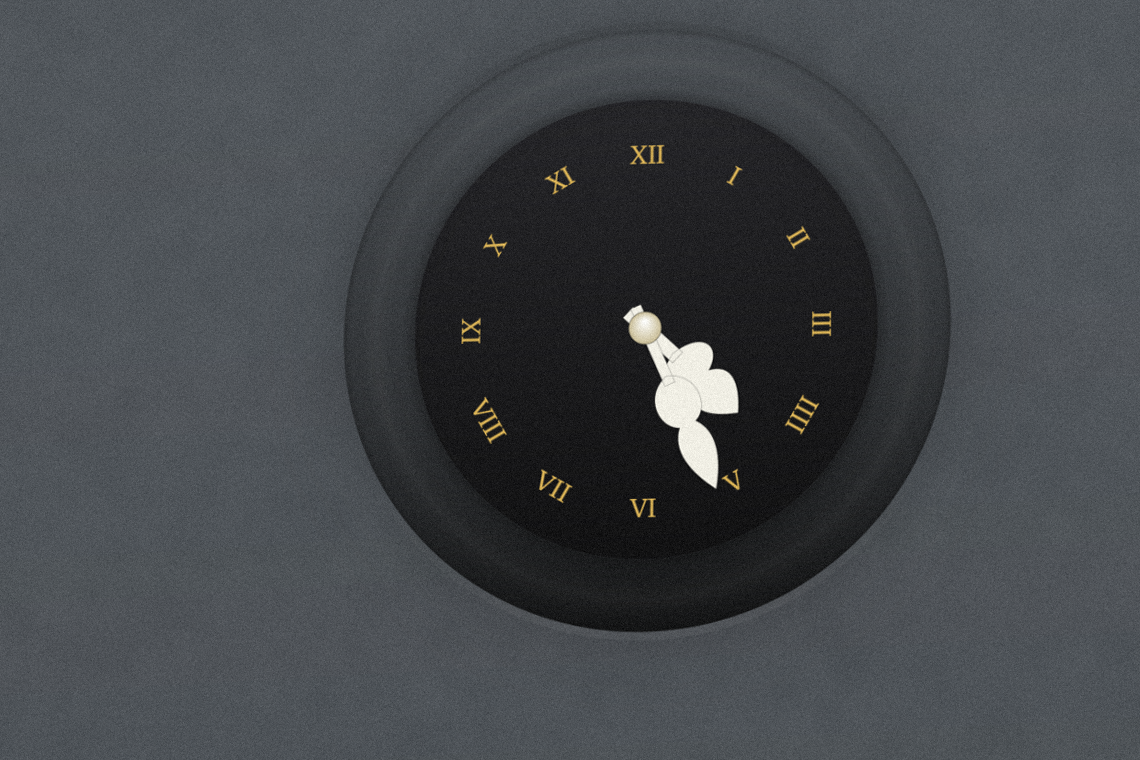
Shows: 4:26
